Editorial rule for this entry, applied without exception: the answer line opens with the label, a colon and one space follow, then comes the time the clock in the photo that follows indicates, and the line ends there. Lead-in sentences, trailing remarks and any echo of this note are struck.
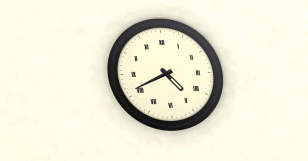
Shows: 4:41
